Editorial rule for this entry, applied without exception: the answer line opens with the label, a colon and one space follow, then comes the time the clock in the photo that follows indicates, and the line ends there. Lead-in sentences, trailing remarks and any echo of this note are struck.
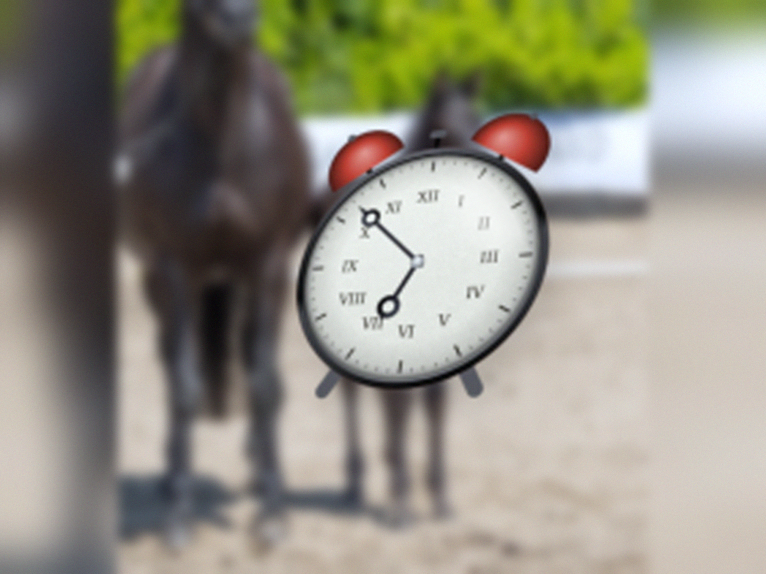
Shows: 6:52
